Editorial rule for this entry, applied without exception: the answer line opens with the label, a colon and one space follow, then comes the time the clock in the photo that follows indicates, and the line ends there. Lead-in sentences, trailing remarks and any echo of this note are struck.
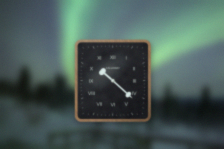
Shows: 10:22
